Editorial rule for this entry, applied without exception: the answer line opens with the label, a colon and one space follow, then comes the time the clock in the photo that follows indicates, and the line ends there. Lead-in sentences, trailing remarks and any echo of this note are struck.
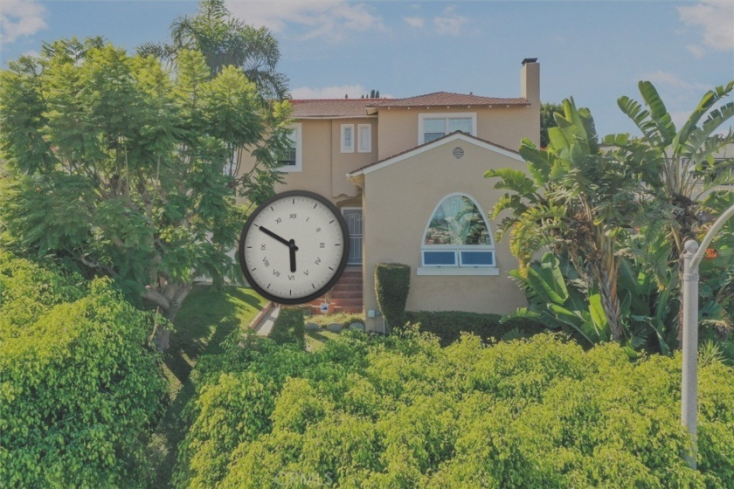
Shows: 5:50
